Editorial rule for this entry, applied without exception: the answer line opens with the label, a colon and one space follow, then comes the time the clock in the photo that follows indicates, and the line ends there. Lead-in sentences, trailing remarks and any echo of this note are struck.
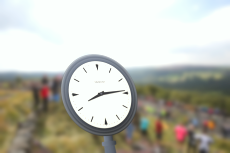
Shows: 8:14
